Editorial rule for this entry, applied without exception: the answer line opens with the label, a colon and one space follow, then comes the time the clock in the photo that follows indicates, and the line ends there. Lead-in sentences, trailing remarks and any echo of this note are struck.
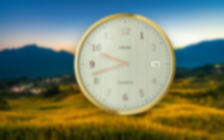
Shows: 9:42
